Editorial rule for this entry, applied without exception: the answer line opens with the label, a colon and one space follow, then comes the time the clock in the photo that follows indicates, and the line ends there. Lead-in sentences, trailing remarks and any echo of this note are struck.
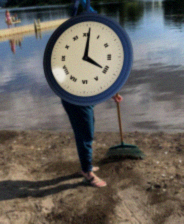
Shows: 4:01
